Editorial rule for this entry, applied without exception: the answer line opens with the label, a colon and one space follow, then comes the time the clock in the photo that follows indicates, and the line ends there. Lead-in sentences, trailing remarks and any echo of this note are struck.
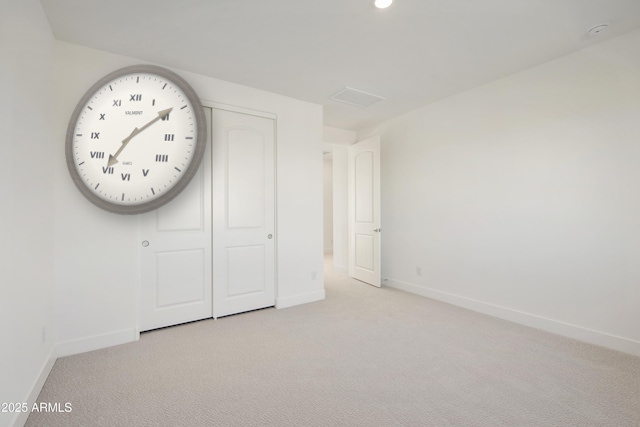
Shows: 7:09
